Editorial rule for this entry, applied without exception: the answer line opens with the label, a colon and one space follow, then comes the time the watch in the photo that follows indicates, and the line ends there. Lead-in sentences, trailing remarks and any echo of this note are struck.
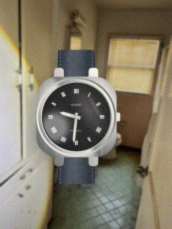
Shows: 9:31
